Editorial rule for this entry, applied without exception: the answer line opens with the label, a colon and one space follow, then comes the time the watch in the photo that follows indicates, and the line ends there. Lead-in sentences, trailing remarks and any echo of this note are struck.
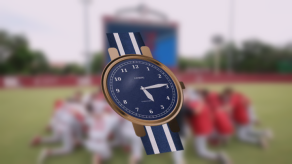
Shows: 5:14
